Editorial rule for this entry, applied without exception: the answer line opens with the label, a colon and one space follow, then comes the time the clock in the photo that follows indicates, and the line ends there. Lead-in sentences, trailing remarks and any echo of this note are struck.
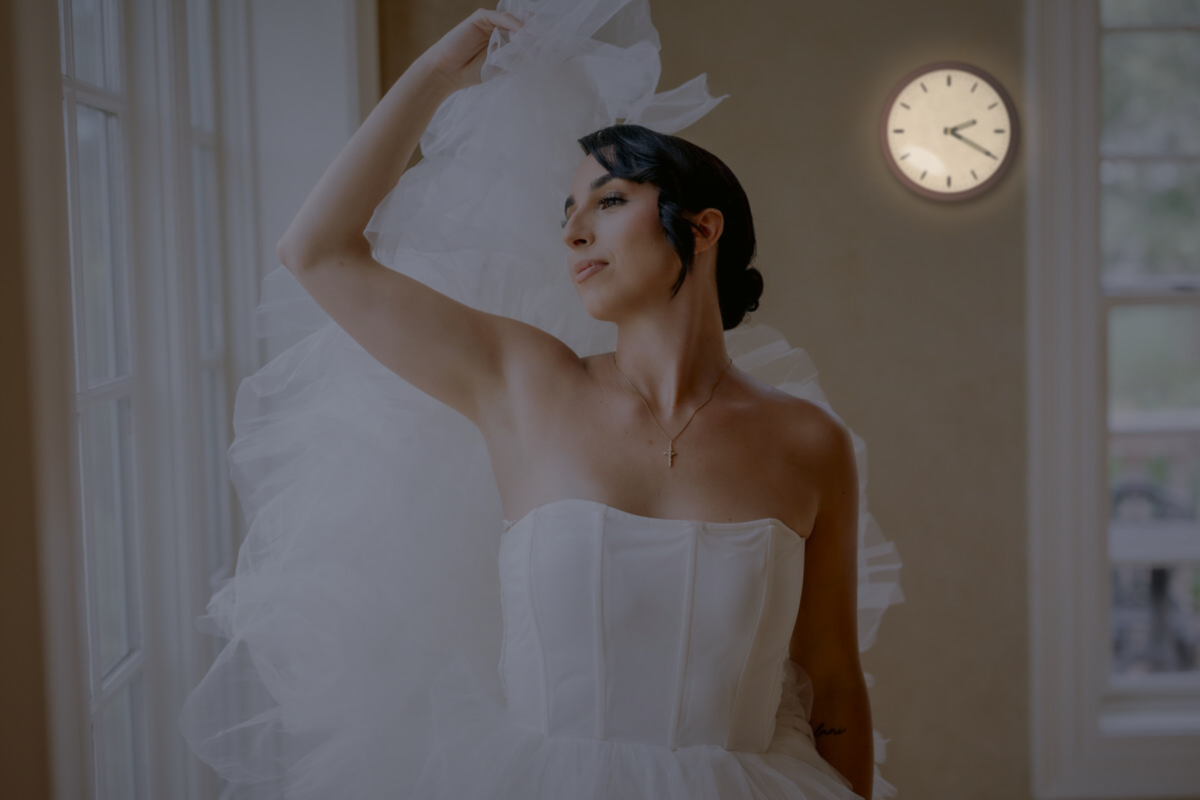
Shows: 2:20
